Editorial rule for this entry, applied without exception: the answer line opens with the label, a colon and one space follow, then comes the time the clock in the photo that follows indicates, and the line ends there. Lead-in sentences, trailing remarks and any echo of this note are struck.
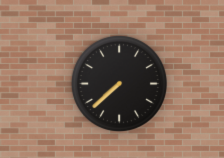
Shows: 7:38
